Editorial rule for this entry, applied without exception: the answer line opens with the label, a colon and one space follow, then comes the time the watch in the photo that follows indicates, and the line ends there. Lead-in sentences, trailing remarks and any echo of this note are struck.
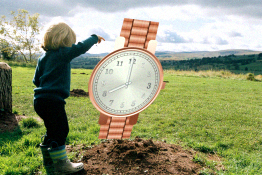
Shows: 8:00
